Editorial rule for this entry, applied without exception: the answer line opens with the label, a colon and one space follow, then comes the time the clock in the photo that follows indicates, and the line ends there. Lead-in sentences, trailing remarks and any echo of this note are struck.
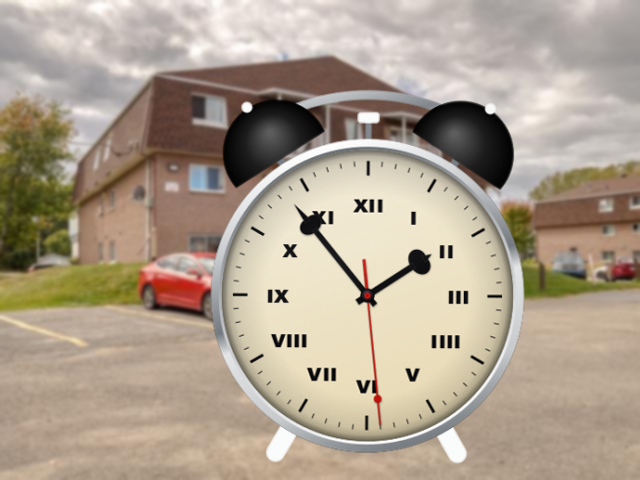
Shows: 1:53:29
